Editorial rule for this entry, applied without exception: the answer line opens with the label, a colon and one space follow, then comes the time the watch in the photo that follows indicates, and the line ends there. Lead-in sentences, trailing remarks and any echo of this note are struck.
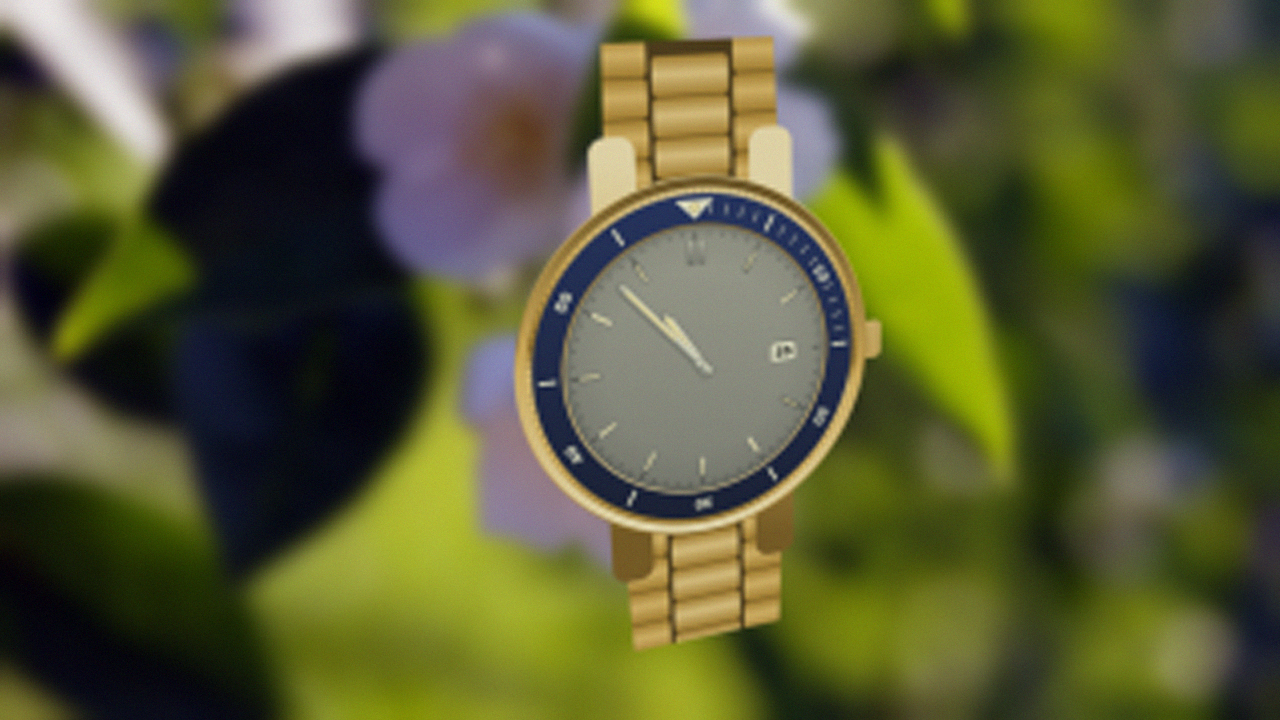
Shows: 10:53
